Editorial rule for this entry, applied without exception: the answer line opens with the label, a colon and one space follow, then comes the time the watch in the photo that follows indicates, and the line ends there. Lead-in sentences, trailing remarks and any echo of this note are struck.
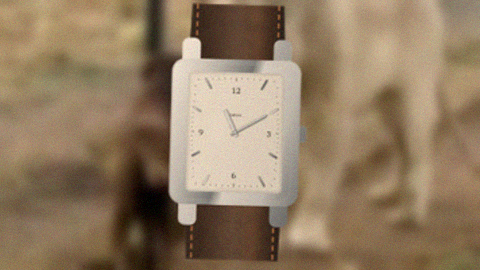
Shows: 11:10
